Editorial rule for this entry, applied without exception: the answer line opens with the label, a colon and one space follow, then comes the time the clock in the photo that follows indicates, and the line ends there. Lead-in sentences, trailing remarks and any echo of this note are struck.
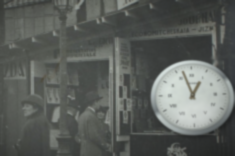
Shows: 12:57
